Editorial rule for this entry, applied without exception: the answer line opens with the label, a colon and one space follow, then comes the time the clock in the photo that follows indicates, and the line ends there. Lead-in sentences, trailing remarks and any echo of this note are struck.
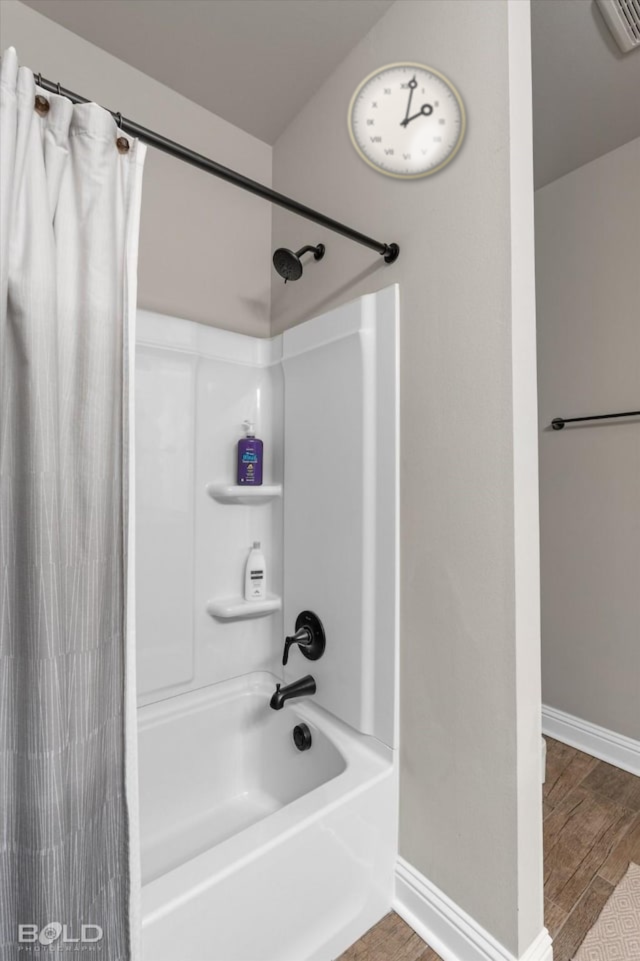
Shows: 2:02
